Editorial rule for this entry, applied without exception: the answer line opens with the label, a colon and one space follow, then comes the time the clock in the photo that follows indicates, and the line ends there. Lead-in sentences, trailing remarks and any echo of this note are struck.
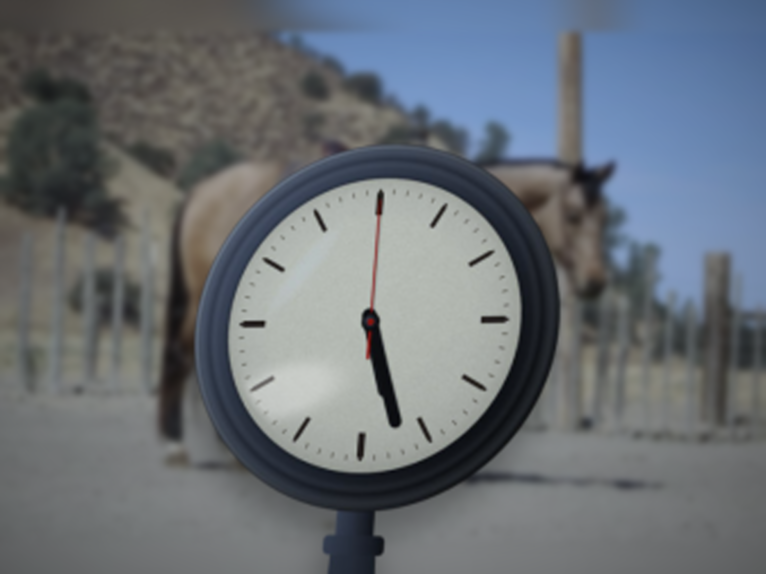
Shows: 5:27:00
